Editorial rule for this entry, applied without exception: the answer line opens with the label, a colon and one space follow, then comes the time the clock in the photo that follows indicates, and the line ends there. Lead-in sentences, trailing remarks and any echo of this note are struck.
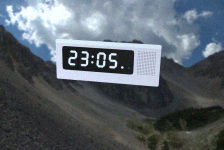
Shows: 23:05
